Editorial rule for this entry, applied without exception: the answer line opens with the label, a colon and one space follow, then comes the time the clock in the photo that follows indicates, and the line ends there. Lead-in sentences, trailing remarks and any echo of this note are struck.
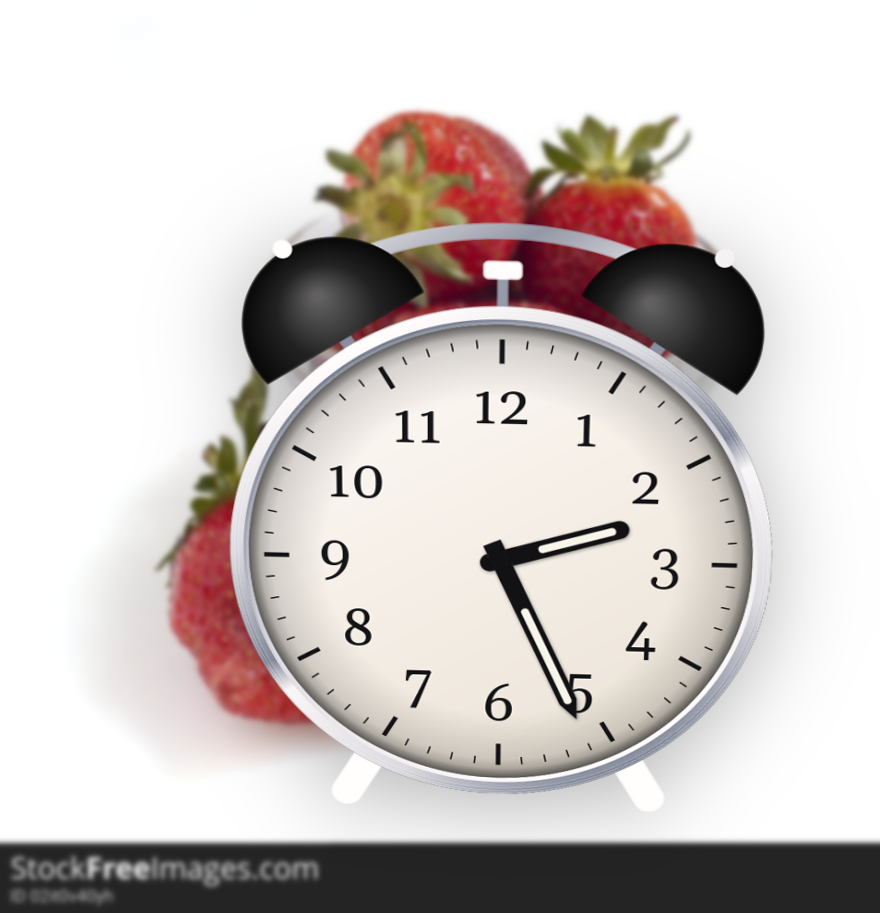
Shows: 2:26
